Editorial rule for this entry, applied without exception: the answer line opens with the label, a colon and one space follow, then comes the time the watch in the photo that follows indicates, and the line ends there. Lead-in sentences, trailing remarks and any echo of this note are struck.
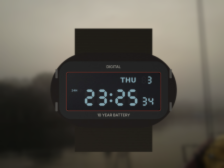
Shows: 23:25:34
